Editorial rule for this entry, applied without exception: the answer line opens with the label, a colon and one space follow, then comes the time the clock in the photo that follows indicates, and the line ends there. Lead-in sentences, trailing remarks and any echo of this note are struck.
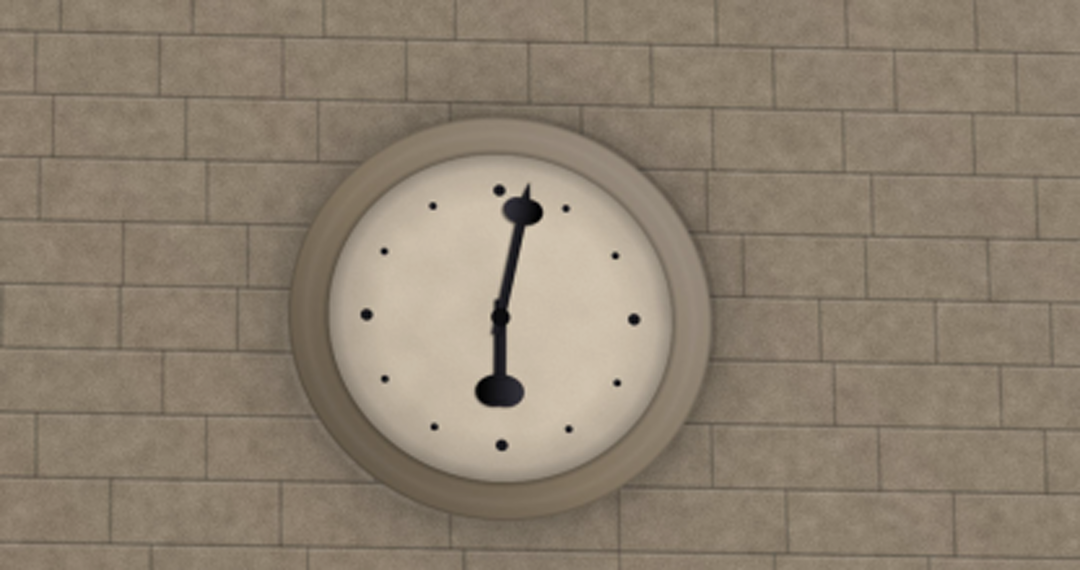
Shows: 6:02
